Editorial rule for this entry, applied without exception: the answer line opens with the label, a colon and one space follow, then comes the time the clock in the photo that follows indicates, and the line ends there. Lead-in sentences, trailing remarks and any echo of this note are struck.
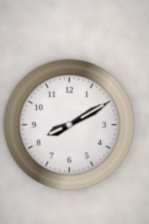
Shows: 8:10
